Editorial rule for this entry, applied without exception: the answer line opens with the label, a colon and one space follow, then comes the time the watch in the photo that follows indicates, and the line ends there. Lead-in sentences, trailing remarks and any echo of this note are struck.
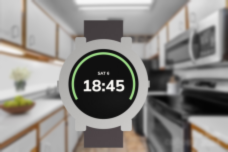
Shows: 18:45
